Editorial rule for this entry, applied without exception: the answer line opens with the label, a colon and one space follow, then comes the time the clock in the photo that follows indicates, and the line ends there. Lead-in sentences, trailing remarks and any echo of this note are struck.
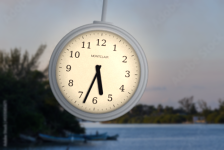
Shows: 5:33
